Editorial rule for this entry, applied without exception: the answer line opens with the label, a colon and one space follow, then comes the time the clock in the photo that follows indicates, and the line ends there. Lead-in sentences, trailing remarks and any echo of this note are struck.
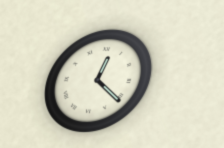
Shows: 12:21
